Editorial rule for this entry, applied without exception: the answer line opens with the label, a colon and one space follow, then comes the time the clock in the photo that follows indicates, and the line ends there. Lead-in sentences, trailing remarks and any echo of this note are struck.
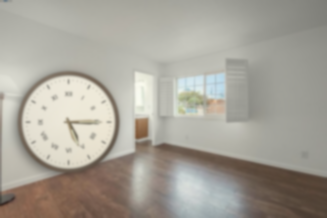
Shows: 5:15
